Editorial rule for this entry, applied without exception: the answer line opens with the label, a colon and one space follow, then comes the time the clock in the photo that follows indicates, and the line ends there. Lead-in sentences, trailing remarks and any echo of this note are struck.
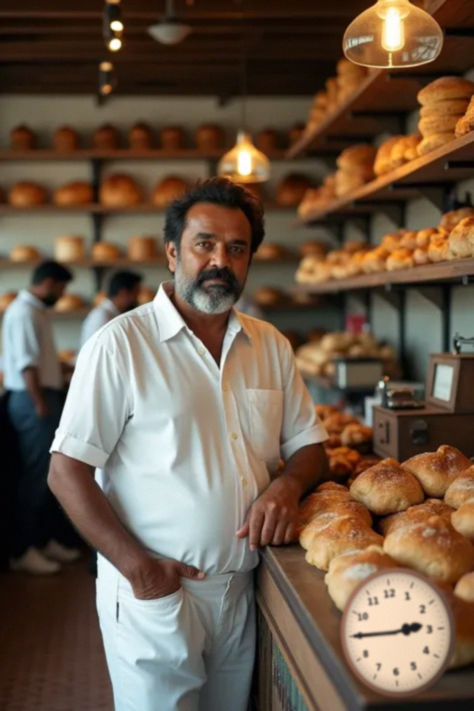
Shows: 2:45
